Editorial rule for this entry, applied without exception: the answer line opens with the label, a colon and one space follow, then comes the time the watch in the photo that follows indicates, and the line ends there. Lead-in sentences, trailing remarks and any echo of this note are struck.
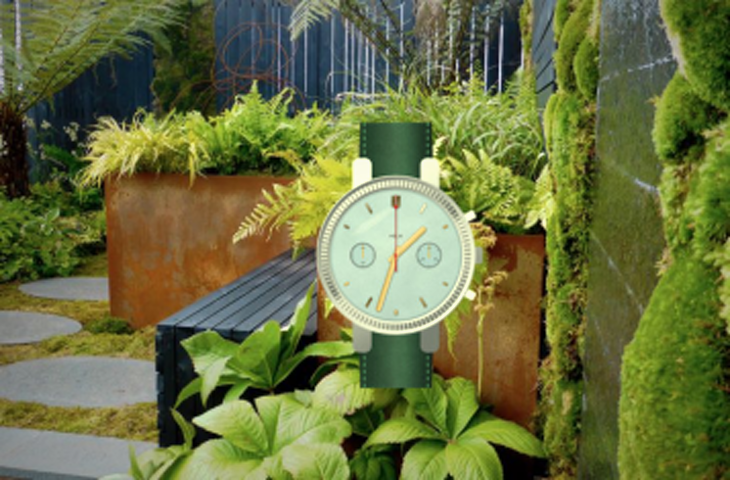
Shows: 1:33
